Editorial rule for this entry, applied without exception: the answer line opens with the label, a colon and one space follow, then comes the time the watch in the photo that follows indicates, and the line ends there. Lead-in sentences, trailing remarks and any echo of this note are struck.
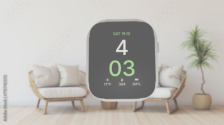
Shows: 4:03
